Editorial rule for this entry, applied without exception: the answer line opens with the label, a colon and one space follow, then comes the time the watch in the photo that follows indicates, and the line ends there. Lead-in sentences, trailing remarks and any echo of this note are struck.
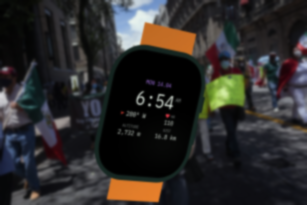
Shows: 6:54
